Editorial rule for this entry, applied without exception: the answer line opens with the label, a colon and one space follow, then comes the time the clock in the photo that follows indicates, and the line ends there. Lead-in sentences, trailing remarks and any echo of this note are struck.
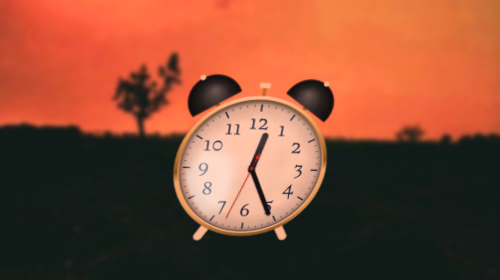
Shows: 12:25:33
